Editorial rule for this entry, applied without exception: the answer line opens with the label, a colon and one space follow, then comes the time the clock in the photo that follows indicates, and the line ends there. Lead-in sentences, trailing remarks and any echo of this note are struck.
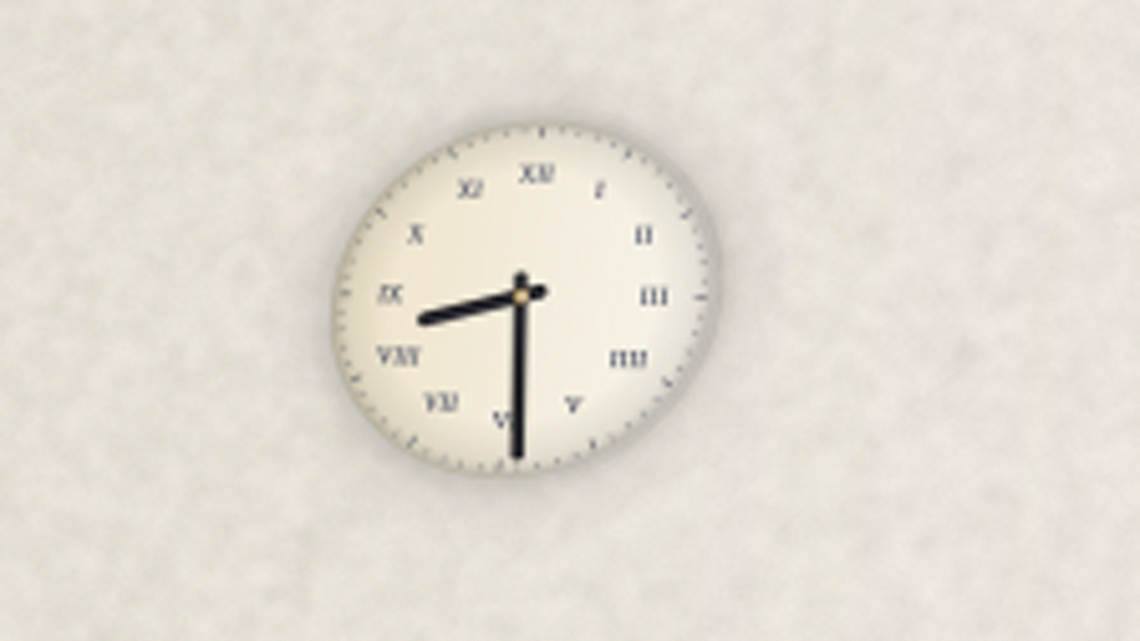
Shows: 8:29
